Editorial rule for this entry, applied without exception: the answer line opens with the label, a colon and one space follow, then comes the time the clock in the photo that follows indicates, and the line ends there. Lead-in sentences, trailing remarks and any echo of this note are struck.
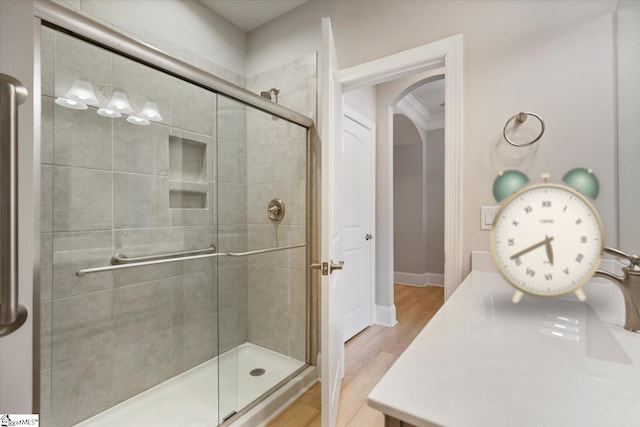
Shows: 5:41
